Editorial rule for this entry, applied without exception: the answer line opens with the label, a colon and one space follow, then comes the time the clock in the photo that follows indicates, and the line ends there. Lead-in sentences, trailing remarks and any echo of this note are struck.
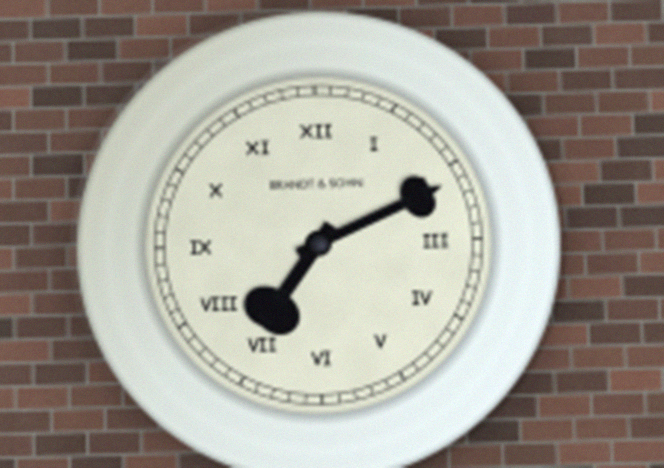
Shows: 7:11
